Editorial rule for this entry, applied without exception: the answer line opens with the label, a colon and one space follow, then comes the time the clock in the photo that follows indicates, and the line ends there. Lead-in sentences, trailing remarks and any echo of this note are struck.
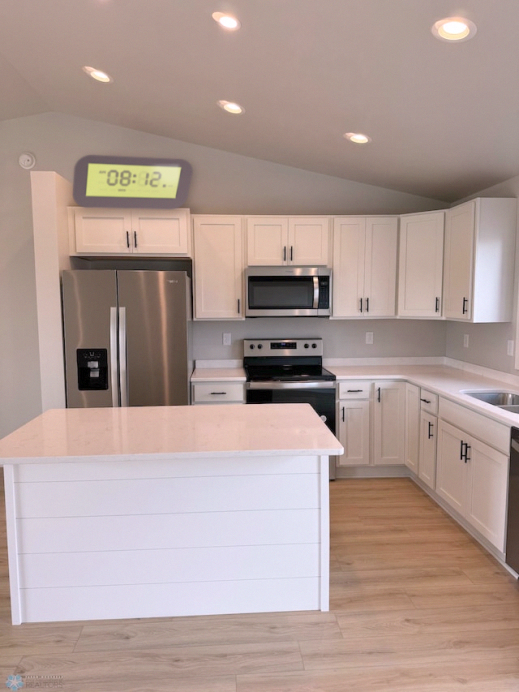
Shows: 8:12
